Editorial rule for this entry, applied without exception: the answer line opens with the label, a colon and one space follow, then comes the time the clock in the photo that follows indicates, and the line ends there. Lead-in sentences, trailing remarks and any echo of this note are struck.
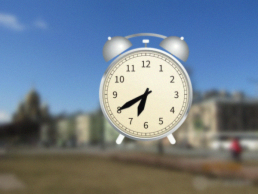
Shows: 6:40
